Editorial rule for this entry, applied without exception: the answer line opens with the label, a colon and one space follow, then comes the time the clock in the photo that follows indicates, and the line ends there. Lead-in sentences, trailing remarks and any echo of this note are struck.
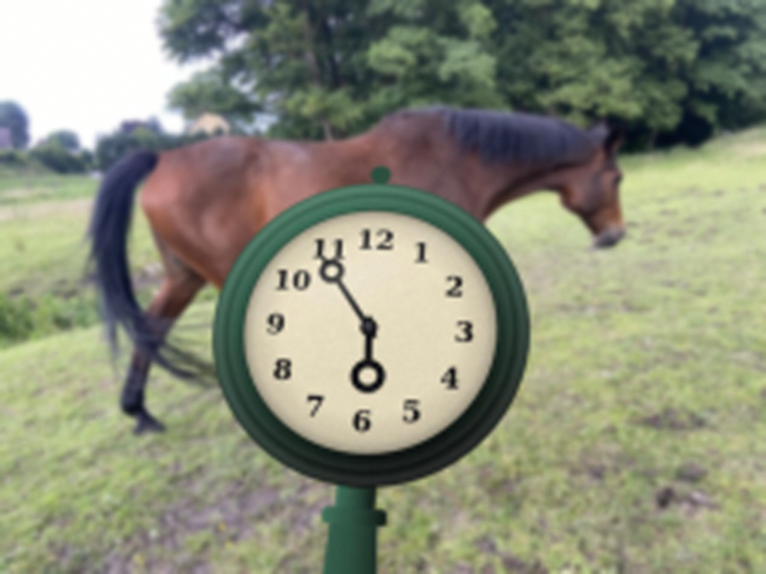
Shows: 5:54
